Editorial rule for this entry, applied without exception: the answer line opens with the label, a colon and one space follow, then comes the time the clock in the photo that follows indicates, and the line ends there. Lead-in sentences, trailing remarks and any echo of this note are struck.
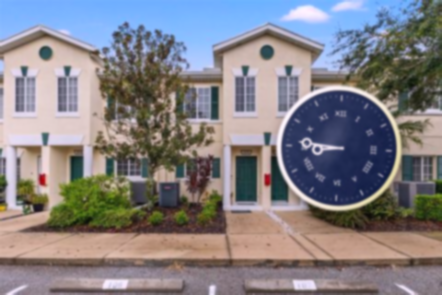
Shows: 8:46
